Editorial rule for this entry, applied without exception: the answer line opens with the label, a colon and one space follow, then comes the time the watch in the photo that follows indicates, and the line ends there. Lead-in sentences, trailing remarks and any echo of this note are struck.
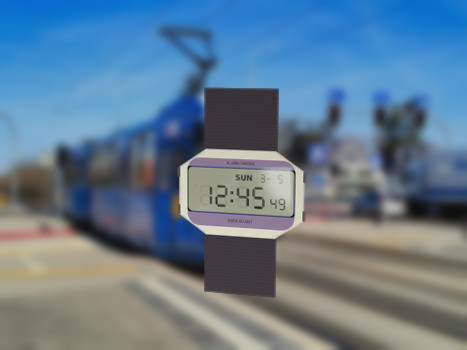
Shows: 12:45:49
